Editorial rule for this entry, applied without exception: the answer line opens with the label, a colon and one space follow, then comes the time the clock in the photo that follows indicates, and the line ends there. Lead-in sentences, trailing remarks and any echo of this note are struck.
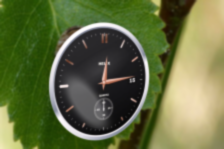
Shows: 12:14
